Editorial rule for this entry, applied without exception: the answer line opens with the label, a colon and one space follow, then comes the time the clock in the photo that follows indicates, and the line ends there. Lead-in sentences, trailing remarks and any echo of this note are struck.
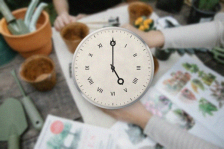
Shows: 5:00
